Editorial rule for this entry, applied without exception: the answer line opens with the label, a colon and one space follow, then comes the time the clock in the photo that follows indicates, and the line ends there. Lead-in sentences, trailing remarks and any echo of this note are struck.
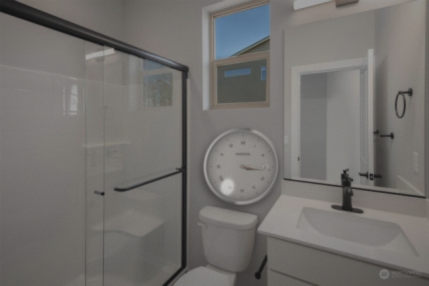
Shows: 3:16
